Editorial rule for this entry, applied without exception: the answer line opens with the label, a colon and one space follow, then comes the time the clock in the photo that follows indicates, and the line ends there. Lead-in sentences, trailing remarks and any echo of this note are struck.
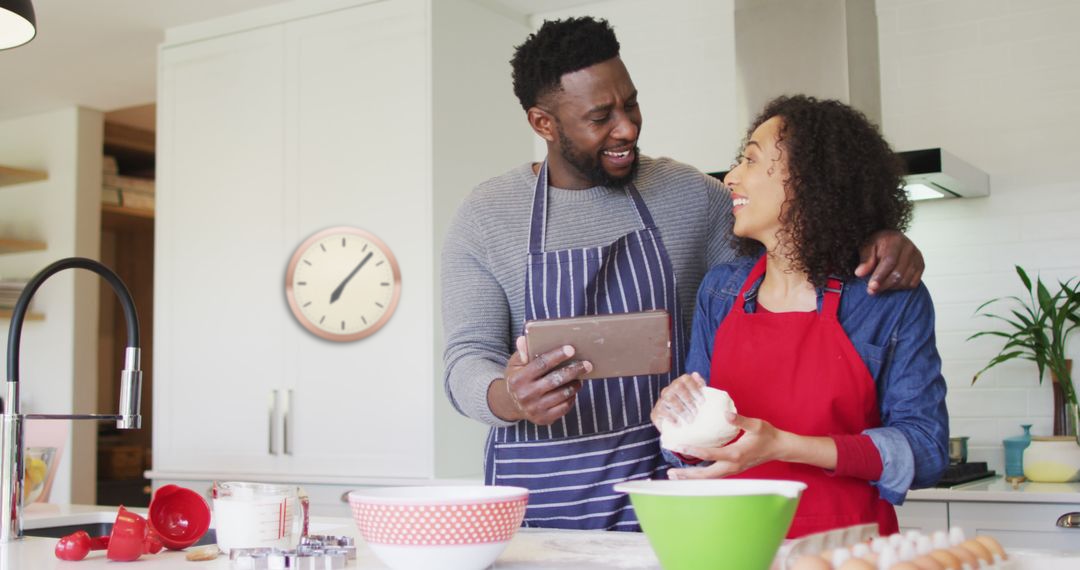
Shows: 7:07
